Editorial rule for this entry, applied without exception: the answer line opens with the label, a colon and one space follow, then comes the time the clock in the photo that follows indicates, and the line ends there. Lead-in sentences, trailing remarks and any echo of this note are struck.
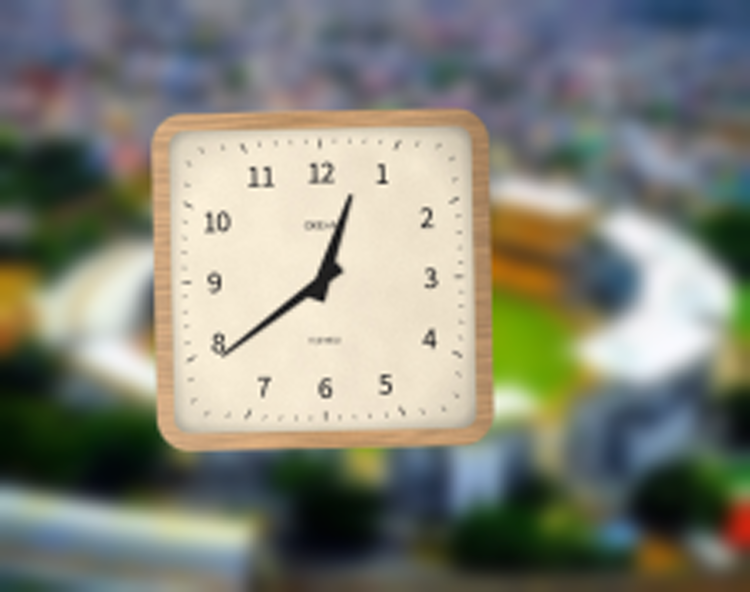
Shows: 12:39
